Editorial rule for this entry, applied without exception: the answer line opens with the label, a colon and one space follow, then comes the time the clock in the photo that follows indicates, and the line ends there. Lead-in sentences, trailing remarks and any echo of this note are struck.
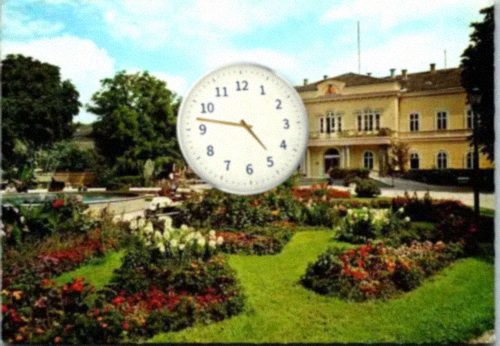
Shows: 4:47
